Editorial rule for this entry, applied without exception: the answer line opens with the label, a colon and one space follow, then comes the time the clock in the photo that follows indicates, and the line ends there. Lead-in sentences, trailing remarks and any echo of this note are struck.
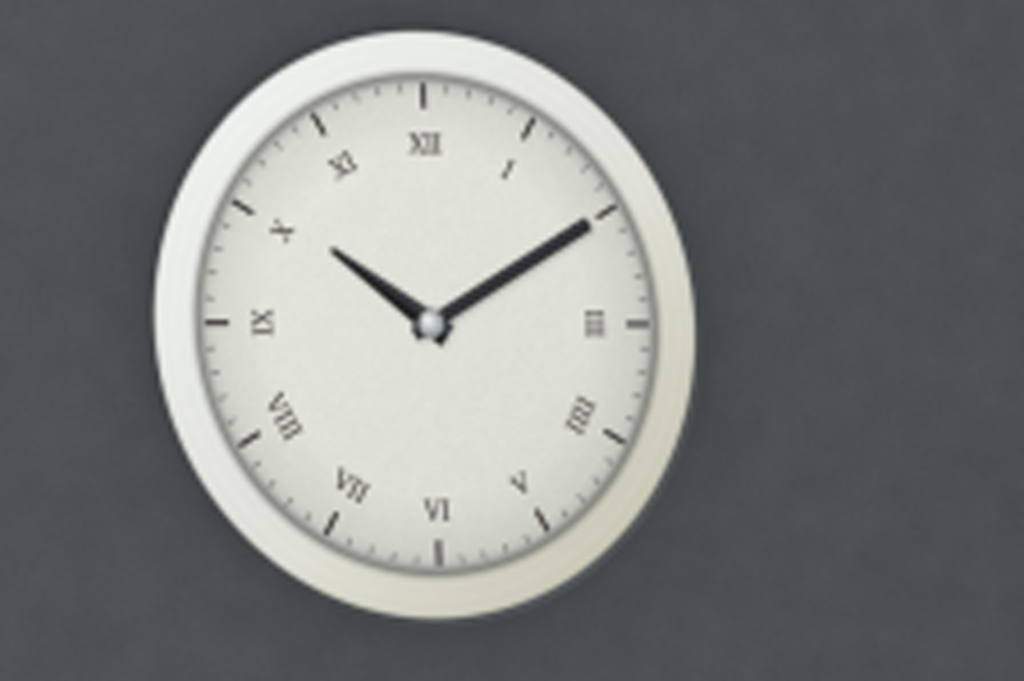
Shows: 10:10
